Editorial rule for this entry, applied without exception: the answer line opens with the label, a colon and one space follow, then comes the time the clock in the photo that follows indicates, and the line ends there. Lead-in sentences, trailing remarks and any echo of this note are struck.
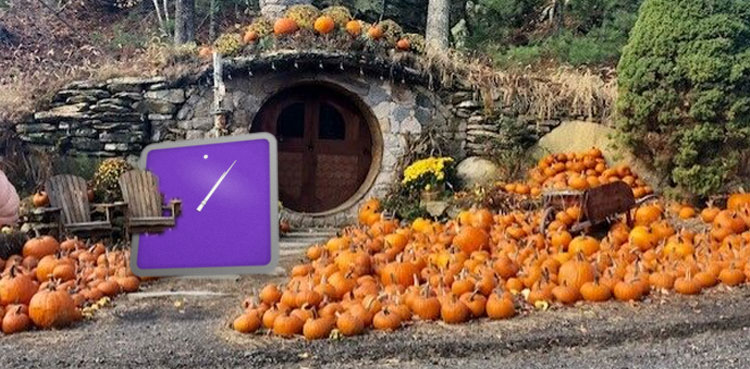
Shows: 1:06
